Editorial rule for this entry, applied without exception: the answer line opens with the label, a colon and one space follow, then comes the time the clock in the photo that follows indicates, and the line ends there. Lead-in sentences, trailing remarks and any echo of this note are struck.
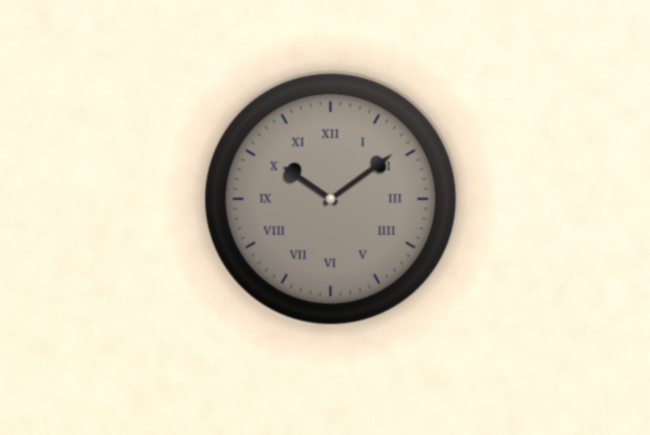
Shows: 10:09
